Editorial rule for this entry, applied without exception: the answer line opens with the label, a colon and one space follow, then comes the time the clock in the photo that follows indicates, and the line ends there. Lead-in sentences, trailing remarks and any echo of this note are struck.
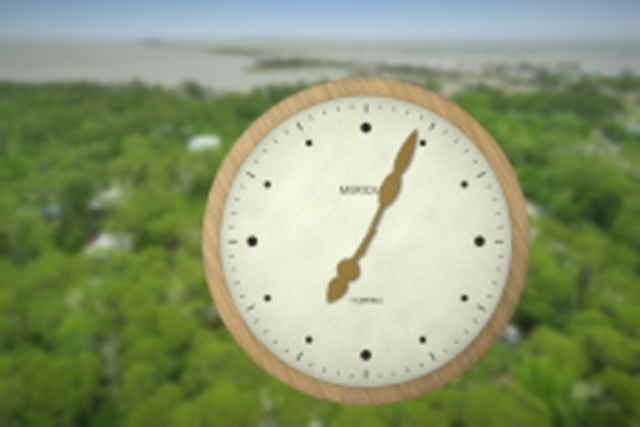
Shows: 7:04
